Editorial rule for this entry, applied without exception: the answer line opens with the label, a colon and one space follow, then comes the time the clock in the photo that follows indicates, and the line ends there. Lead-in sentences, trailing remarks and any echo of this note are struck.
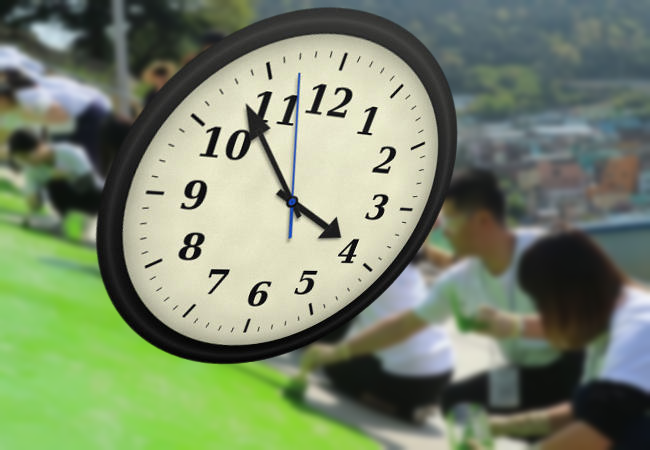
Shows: 3:52:57
